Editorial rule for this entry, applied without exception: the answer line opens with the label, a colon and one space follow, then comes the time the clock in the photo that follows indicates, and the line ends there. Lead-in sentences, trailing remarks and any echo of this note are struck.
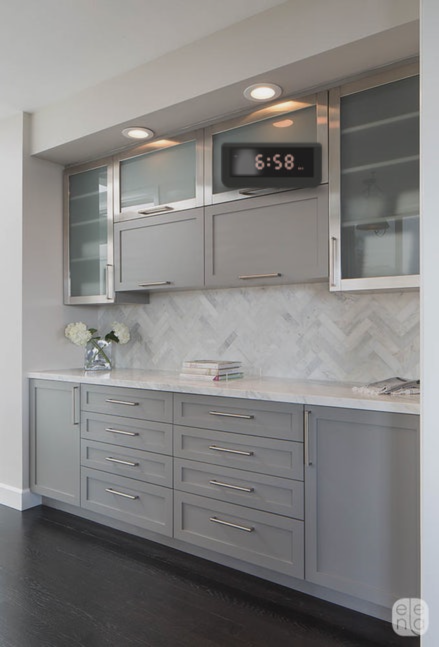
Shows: 6:58
